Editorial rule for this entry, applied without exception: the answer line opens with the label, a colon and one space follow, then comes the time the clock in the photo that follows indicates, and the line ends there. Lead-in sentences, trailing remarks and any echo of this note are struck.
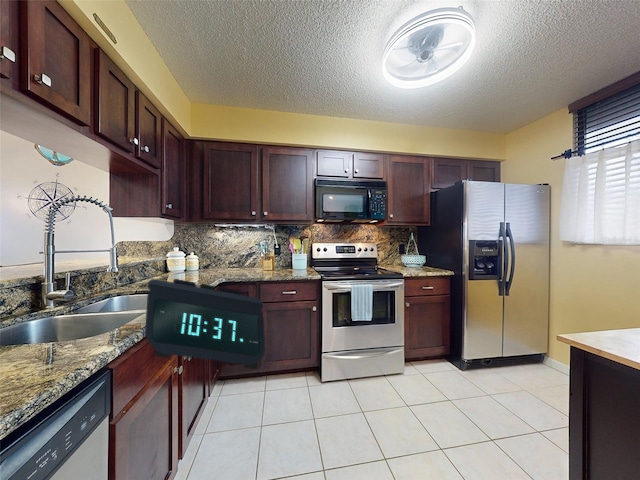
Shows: 10:37
